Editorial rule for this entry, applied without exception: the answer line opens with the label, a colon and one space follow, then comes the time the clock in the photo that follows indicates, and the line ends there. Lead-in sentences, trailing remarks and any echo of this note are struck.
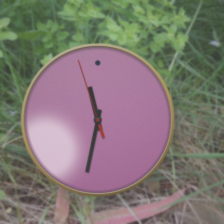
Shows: 11:31:57
